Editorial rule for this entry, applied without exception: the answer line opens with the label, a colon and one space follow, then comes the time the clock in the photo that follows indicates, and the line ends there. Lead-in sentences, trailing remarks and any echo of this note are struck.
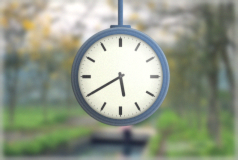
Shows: 5:40
